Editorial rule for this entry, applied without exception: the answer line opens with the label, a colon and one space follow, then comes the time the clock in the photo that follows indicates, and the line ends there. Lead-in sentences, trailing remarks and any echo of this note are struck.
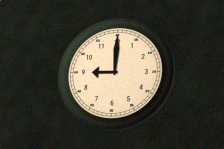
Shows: 9:00
